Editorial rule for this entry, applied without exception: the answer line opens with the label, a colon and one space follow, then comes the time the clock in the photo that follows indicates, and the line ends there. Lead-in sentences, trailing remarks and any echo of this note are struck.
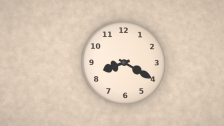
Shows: 8:20
